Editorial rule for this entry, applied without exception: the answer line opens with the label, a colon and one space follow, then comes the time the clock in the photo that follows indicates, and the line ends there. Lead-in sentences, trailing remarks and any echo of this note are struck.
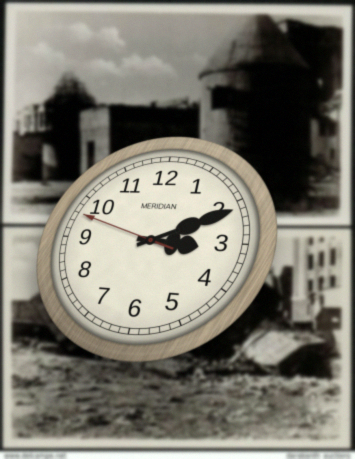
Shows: 3:10:48
